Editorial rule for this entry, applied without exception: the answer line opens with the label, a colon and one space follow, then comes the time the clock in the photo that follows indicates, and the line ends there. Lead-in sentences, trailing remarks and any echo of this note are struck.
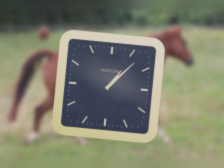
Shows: 1:07
